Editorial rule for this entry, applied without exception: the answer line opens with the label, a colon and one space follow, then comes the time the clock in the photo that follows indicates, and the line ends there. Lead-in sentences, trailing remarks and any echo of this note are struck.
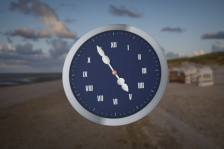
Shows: 4:55
